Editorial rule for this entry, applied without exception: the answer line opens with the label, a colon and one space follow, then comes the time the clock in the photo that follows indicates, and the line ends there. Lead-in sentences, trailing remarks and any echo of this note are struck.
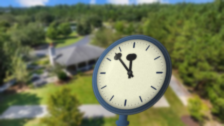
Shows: 11:53
